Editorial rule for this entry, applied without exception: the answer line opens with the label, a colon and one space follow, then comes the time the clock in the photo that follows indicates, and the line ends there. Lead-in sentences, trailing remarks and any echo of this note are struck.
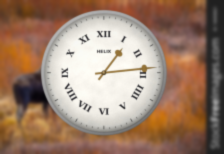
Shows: 1:14
